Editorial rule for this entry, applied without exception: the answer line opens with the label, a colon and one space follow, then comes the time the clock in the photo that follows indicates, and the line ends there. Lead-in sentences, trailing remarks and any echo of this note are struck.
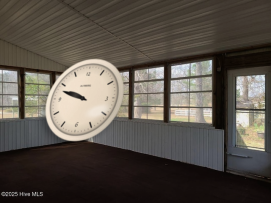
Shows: 9:48
